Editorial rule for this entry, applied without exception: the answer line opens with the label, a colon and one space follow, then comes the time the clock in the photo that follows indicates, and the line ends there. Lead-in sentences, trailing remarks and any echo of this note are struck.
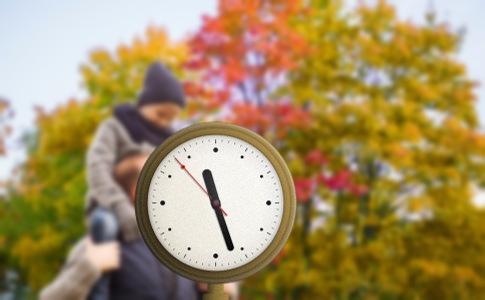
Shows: 11:26:53
